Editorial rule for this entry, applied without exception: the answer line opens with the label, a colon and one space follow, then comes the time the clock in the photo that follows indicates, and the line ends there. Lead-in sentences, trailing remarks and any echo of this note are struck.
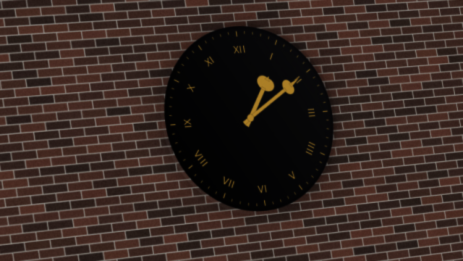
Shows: 1:10
